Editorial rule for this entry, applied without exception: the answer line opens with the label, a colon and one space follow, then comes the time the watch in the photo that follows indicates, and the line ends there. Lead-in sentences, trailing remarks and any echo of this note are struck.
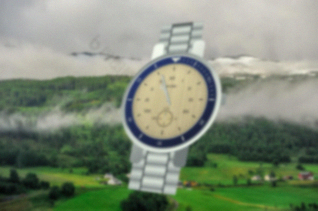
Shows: 10:56
